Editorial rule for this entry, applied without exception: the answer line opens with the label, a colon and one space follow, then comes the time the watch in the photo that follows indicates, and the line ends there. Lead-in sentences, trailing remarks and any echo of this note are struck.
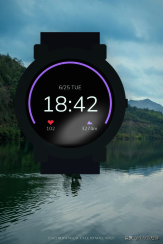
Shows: 18:42
